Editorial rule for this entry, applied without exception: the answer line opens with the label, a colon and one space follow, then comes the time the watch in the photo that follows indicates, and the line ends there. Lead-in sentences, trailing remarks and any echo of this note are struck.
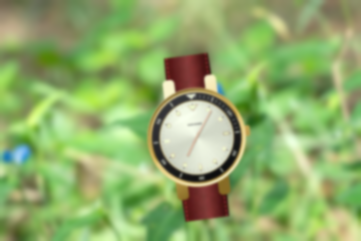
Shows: 7:06
